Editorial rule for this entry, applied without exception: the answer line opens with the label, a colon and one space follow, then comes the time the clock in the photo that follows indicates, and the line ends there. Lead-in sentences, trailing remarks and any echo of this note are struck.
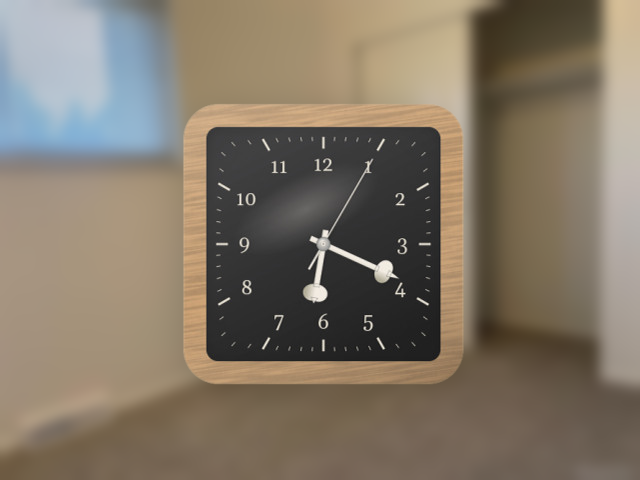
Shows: 6:19:05
